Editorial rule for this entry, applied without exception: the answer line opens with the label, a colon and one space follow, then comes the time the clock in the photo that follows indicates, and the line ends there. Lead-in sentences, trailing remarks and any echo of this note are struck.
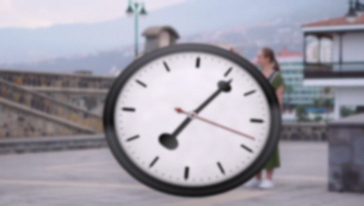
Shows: 7:06:18
